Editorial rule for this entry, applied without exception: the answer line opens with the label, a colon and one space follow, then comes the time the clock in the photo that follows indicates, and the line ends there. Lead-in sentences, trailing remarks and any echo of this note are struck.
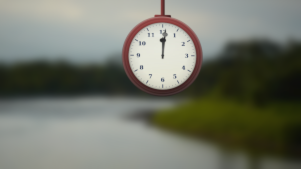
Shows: 12:01
